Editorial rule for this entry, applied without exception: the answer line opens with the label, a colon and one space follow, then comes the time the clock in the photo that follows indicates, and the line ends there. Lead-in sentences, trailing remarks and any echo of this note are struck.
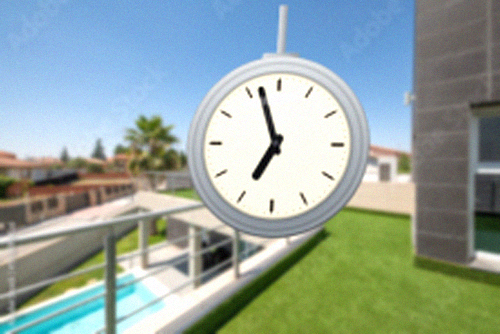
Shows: 6:57
